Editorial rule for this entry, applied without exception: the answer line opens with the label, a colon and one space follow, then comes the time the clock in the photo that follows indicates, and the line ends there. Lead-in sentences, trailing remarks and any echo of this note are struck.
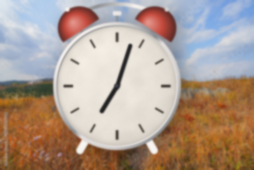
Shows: 7:03
